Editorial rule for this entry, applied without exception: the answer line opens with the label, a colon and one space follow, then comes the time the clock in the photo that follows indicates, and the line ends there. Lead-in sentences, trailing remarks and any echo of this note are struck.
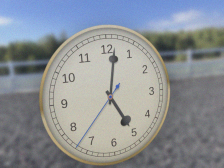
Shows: 5:01:37
